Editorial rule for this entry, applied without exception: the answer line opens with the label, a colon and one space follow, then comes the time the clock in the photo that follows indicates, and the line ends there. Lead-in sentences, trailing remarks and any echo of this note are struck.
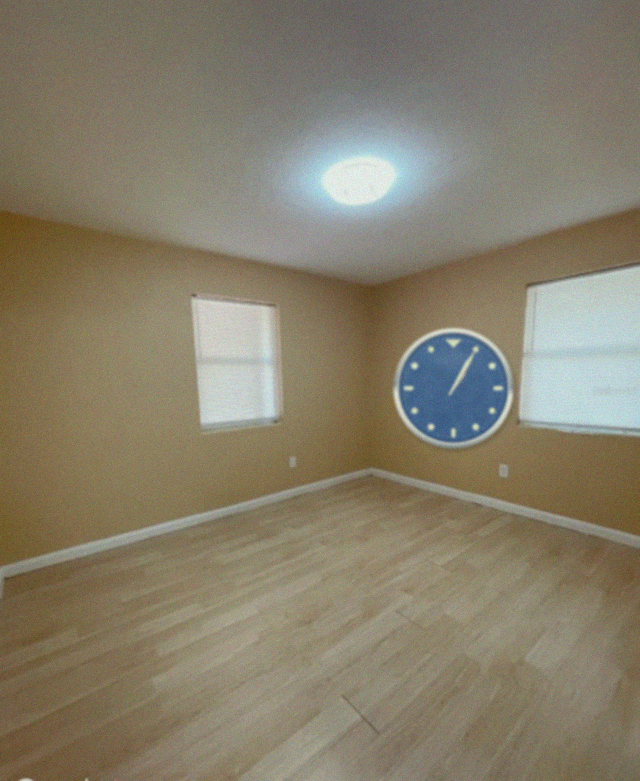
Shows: 1:05
